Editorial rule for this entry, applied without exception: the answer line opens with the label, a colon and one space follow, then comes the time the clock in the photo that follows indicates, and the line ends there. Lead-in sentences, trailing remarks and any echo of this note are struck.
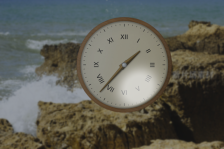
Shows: 1:37
